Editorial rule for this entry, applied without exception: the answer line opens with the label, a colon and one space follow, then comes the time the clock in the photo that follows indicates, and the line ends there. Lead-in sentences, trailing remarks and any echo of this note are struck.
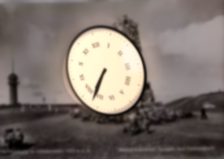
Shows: 7:37
